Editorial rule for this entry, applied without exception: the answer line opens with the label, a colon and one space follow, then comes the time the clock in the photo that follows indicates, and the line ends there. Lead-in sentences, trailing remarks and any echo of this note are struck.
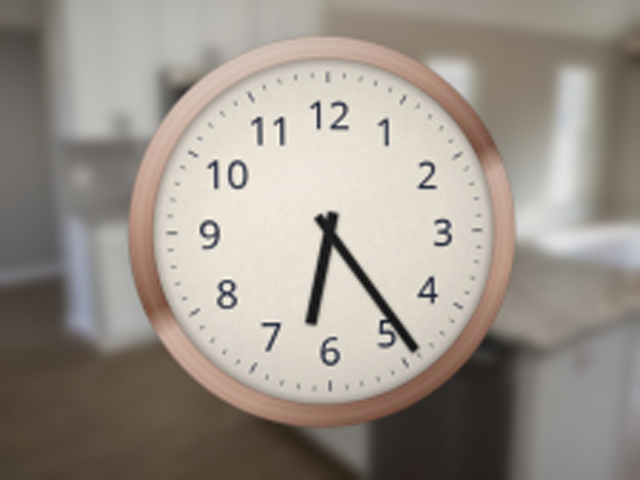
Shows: 6:24
